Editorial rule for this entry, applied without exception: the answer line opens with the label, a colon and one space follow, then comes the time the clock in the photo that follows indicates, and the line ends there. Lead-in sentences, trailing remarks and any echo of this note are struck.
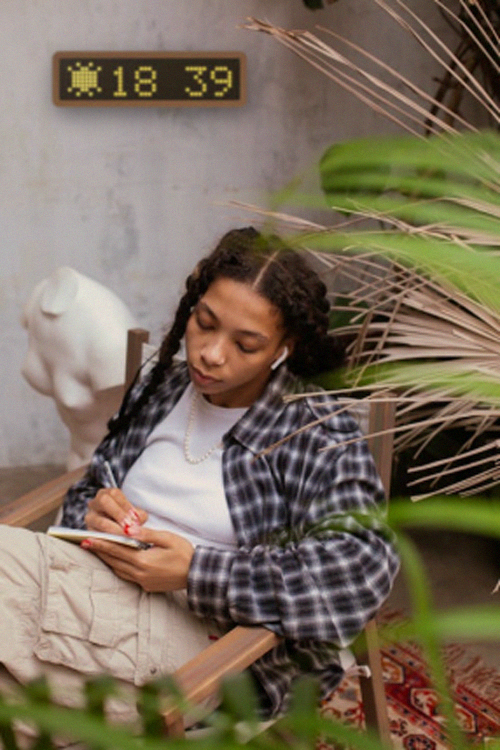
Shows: 18:39
